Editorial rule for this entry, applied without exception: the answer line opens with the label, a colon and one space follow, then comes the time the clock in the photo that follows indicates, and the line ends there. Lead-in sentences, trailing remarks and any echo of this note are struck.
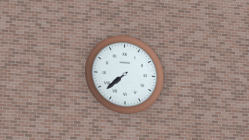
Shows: 7:38
